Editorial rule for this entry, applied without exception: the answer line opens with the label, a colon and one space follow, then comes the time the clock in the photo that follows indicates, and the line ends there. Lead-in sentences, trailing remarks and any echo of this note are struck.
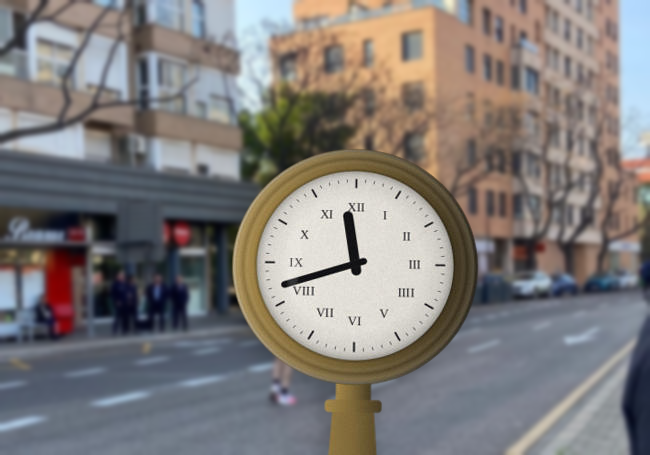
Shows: 11:42
